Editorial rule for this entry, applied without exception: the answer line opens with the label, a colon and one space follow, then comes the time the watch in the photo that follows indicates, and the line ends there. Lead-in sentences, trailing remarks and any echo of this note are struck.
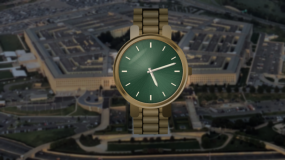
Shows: 5:12
